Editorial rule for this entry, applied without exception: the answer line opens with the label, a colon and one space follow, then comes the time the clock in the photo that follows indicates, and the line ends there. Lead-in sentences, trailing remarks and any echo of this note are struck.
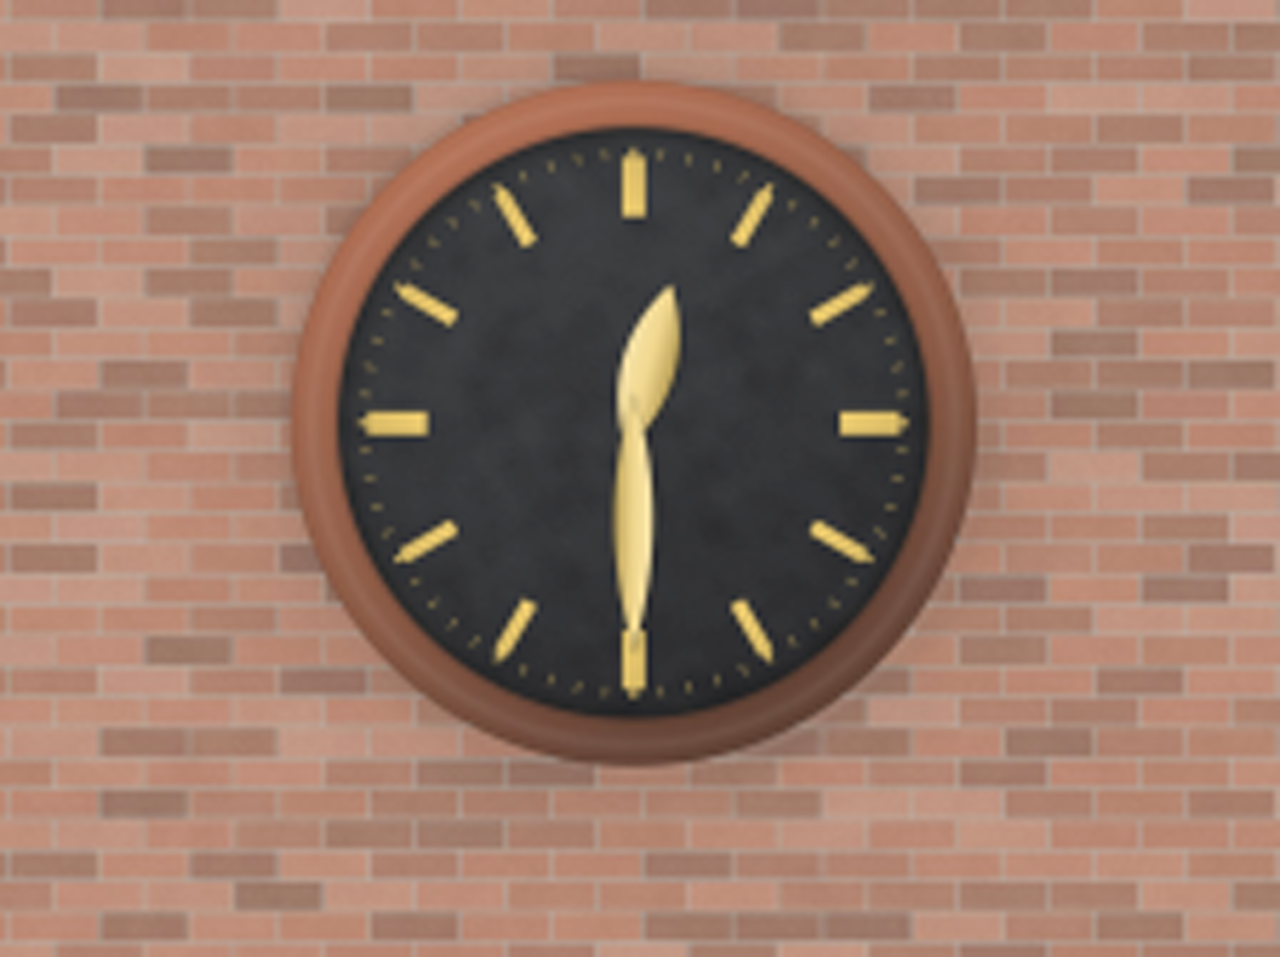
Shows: 12:30
